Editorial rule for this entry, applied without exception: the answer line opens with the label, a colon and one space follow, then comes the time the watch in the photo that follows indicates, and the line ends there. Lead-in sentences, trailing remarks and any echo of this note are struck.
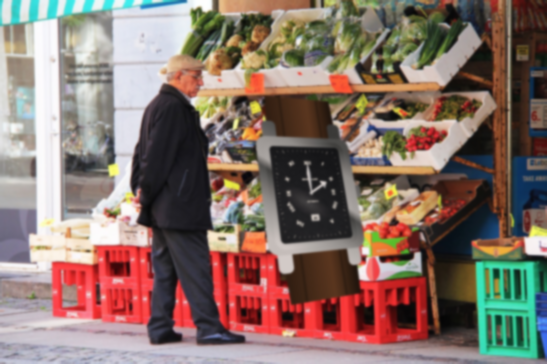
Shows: 2:00
